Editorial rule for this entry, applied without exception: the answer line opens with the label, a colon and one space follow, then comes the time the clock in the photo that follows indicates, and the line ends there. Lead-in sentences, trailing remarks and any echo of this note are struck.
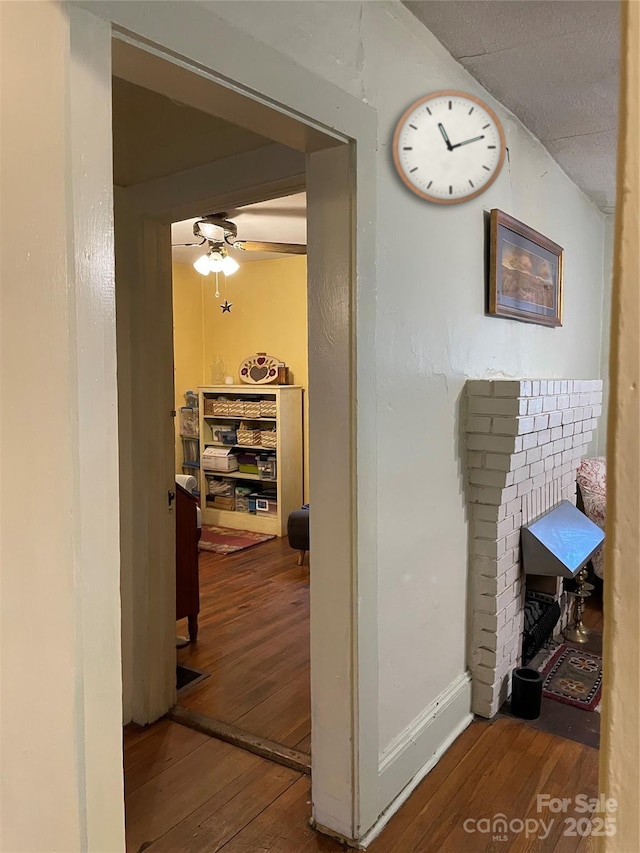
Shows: 11:12
